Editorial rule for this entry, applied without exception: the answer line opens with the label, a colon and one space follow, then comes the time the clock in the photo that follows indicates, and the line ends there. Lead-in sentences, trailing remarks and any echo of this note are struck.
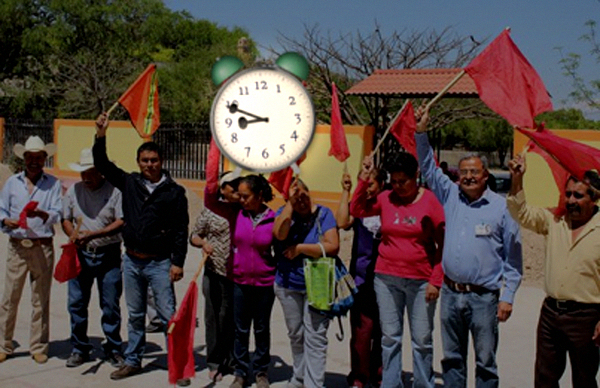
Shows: 8:49
